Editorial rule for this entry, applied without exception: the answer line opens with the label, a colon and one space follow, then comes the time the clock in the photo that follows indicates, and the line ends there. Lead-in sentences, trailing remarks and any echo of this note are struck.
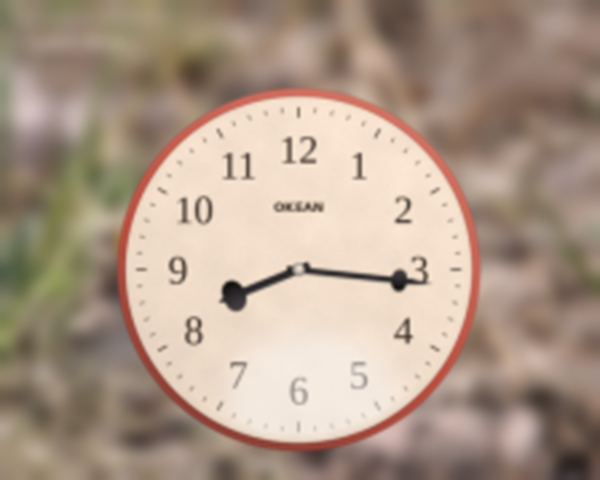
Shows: 8:16
